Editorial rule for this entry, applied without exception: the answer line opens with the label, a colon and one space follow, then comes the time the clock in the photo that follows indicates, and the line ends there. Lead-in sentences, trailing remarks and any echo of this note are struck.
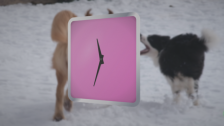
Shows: 11:33
